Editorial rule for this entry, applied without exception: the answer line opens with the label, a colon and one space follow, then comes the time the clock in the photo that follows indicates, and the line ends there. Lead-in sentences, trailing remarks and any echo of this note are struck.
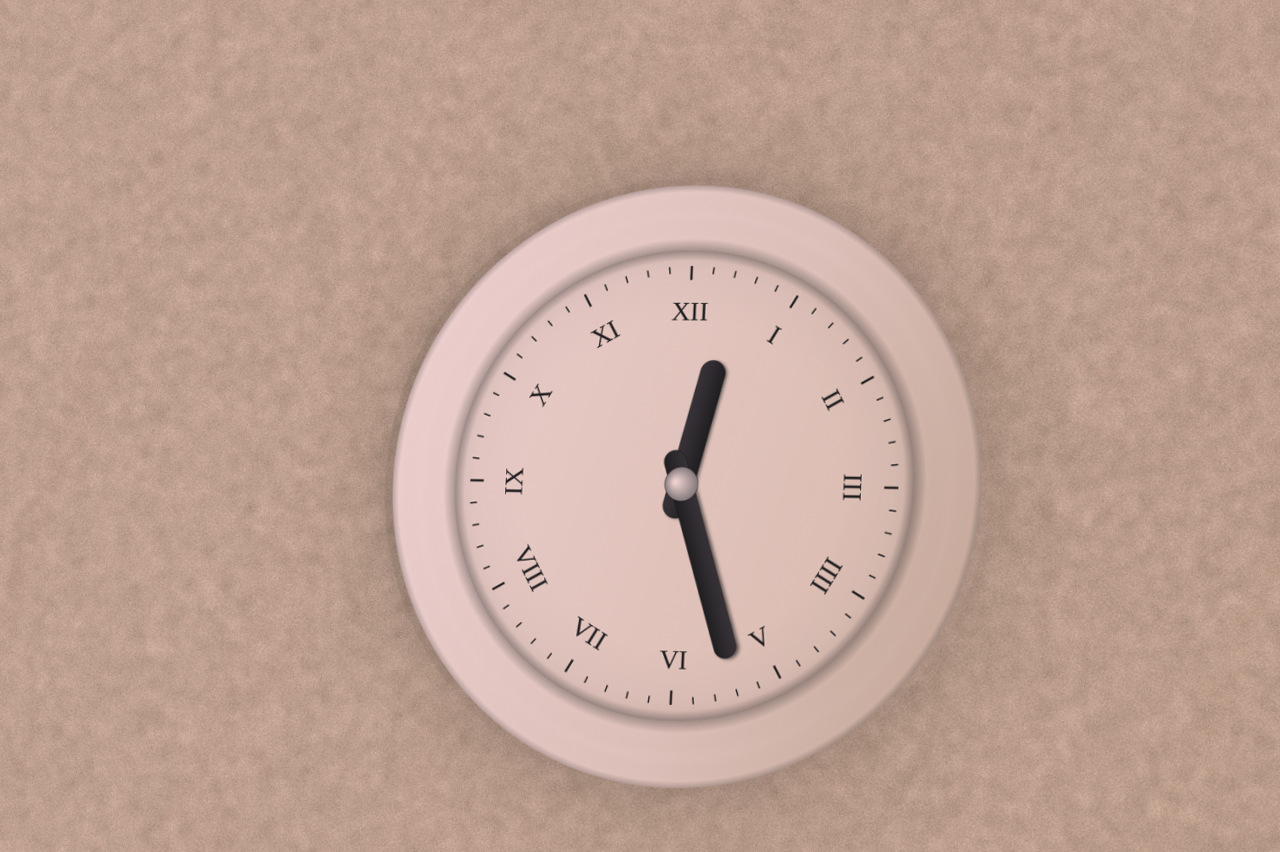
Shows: 12:27
